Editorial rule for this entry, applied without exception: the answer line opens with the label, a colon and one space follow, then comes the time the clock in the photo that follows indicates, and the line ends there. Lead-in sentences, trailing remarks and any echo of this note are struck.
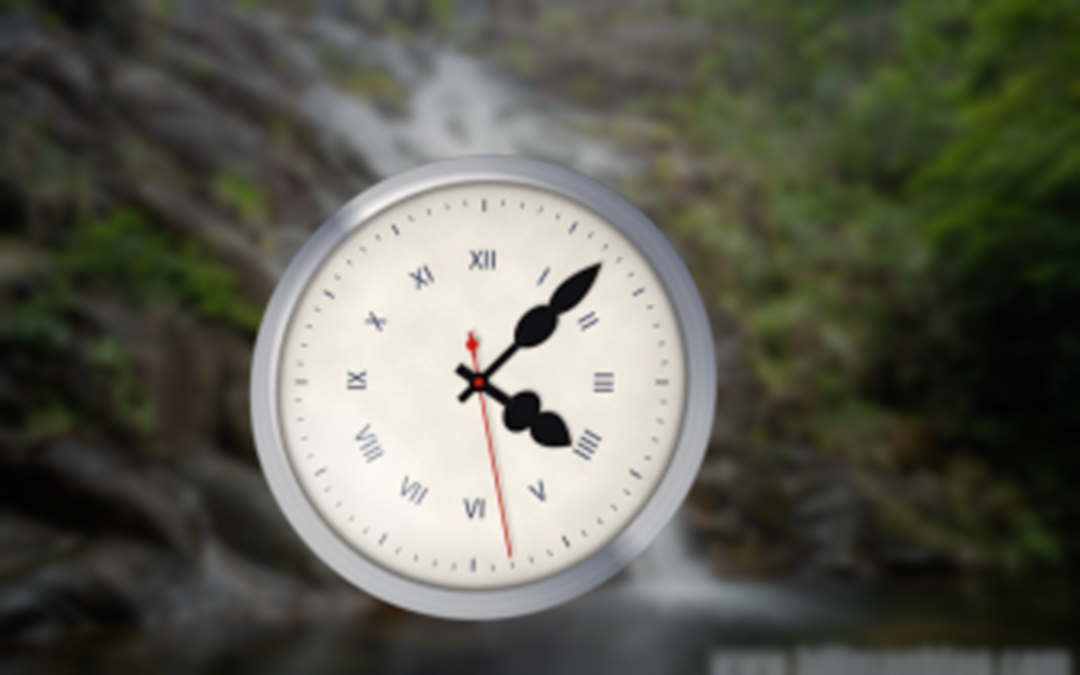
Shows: 4:07:28
